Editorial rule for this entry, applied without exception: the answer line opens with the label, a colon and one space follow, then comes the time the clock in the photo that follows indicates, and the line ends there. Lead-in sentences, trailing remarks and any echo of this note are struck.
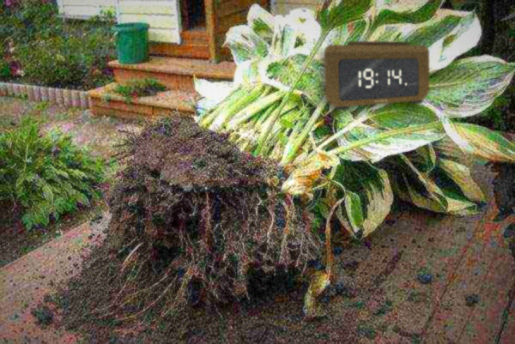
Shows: 19:14
